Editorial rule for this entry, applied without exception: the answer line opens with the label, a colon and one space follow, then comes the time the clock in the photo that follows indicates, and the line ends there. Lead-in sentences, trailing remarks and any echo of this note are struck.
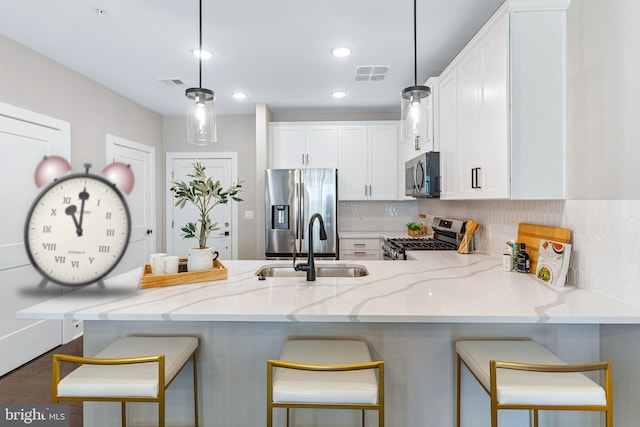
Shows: 11:00
